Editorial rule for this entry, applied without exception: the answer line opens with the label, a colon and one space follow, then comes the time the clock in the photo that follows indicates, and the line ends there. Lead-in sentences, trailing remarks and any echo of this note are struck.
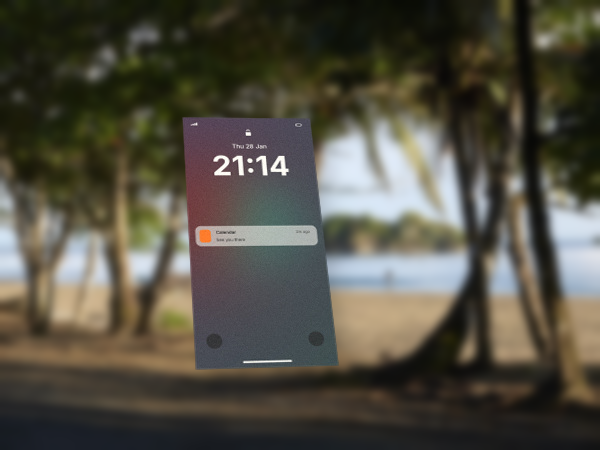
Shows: 21:14
